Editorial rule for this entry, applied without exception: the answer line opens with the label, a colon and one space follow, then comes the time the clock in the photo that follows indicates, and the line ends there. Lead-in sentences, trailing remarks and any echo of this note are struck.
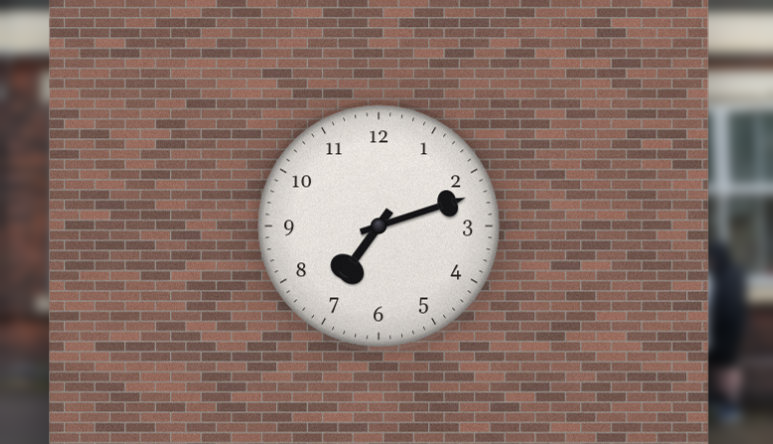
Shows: 7:12
